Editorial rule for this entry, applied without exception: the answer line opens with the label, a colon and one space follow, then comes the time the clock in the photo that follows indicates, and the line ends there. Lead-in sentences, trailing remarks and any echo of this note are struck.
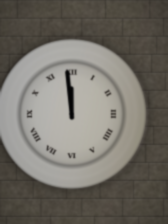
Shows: 11:59
